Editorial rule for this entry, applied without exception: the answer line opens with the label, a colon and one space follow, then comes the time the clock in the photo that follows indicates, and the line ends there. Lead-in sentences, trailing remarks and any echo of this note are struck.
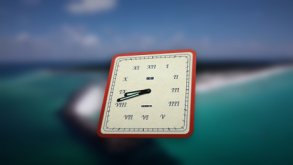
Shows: 8:42
